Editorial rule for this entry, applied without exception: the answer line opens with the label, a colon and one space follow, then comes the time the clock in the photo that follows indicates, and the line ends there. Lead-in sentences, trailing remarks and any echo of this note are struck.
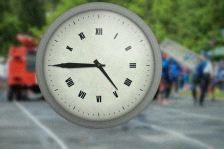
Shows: 4:45
